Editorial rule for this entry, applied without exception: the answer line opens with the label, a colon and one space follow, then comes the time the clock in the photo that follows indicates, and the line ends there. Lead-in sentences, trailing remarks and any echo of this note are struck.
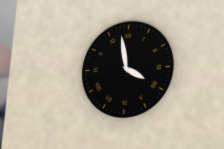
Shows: 3:58
